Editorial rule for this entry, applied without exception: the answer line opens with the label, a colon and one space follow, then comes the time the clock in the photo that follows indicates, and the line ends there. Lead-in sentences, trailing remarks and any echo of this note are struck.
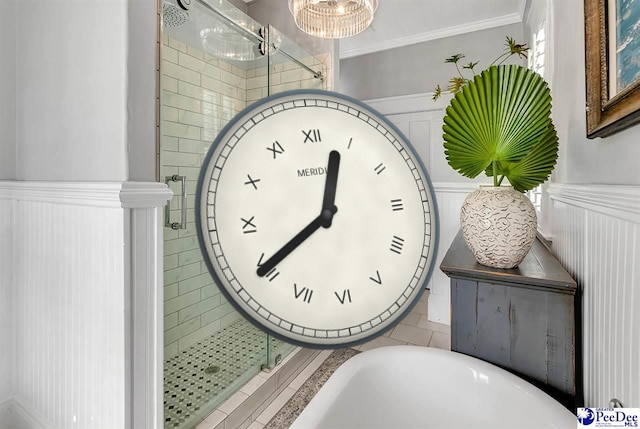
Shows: 12:40
